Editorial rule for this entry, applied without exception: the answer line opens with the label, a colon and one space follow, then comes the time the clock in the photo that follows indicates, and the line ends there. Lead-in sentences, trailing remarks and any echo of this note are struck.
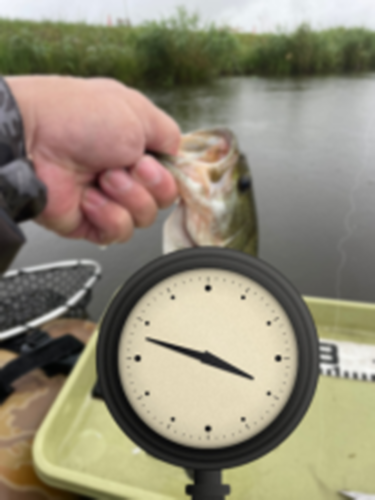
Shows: 3:48
